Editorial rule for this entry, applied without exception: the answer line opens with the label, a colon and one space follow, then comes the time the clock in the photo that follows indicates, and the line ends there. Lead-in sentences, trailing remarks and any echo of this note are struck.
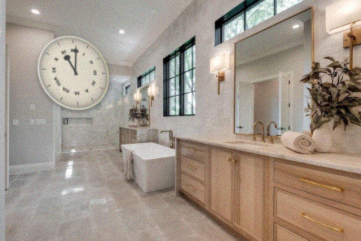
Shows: 11:01
